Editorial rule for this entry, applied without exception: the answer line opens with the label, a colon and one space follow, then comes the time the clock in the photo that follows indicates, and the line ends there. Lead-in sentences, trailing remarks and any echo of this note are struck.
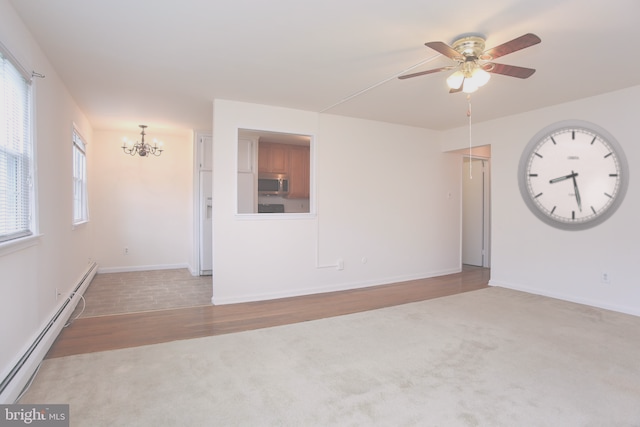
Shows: 8:28
